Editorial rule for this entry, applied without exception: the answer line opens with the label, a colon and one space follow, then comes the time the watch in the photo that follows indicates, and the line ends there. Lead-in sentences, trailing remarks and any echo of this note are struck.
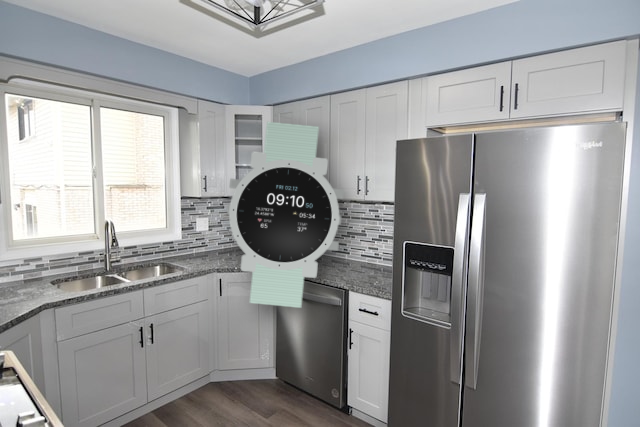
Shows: 9:10
